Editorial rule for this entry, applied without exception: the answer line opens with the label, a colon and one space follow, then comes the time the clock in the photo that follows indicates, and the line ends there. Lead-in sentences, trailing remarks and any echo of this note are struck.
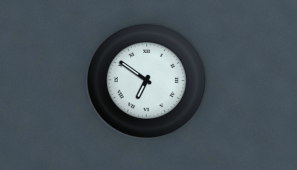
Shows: 6:51
